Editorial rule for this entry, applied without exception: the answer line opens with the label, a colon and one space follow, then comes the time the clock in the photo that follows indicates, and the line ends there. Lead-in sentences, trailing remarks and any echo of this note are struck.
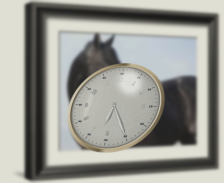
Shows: 6:25
